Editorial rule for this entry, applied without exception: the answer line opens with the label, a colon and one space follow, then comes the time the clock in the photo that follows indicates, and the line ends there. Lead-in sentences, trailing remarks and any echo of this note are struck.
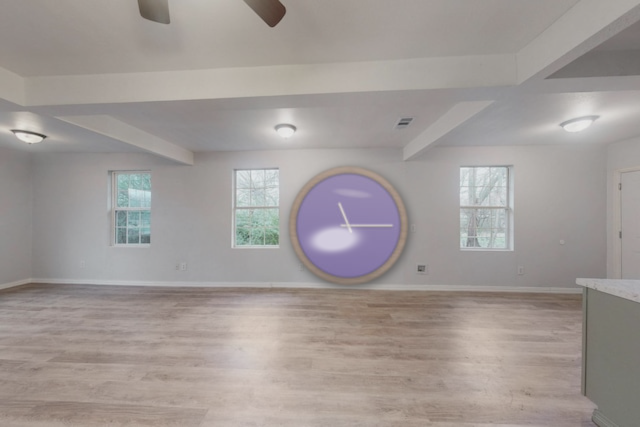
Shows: 11:15
